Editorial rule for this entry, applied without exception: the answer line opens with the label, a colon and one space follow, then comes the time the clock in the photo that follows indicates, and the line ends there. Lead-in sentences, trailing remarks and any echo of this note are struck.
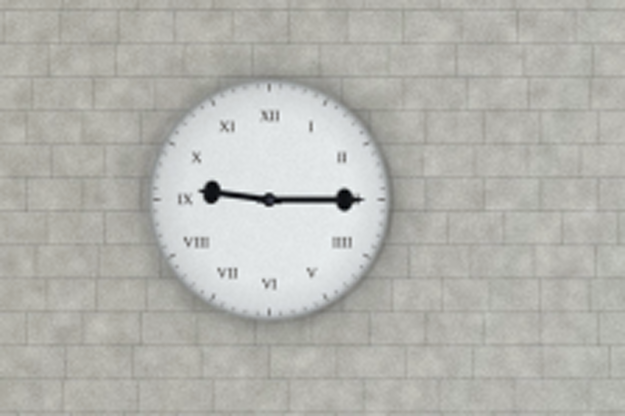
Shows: 9:15
